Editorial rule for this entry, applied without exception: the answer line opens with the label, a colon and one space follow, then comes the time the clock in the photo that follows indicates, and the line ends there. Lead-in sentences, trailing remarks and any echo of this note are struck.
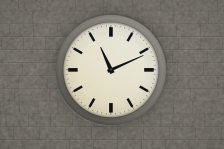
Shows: 11:11
